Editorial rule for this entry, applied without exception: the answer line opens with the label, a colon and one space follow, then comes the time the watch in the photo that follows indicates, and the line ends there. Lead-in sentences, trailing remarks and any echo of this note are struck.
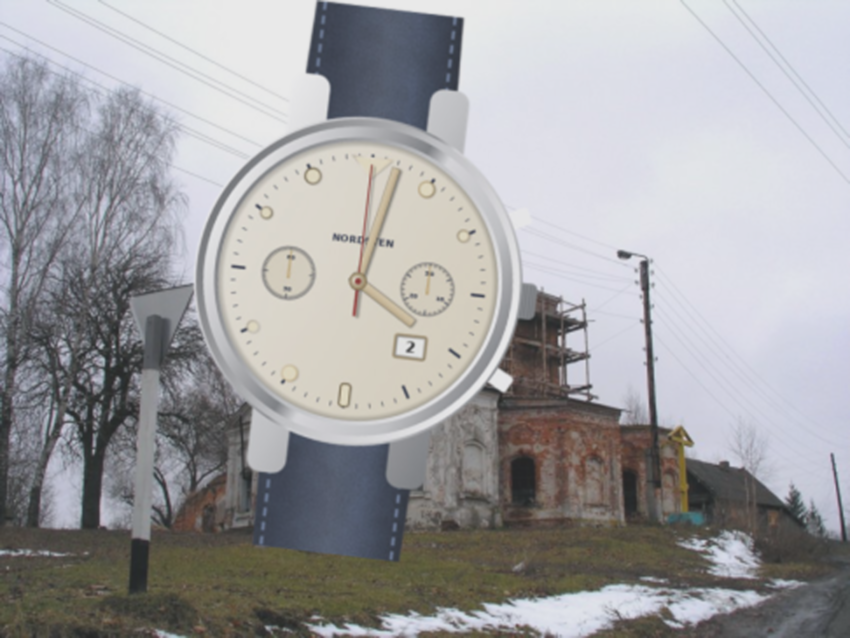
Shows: 4:02
